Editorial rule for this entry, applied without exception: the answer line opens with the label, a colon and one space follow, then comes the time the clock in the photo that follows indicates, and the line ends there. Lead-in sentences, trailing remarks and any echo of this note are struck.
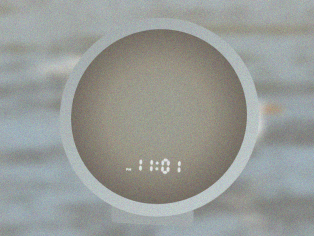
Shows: 11:01
